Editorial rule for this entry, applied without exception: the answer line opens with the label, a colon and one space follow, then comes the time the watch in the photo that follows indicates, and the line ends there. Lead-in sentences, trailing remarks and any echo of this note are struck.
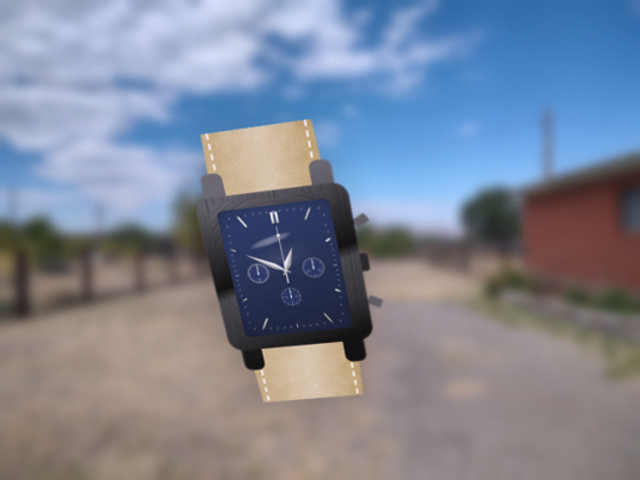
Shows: 12:50
